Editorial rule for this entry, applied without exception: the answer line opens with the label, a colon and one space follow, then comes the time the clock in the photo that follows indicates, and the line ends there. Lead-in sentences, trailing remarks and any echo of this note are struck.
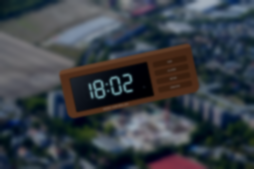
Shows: 18:02
